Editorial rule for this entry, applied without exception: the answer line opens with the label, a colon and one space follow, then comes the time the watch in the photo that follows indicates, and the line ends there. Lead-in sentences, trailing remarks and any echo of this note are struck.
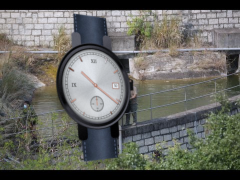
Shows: 10:21
